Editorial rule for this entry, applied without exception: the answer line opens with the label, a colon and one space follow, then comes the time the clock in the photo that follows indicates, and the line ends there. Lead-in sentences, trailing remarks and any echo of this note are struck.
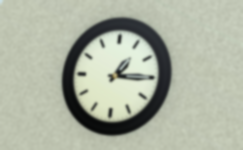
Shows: 1:15
